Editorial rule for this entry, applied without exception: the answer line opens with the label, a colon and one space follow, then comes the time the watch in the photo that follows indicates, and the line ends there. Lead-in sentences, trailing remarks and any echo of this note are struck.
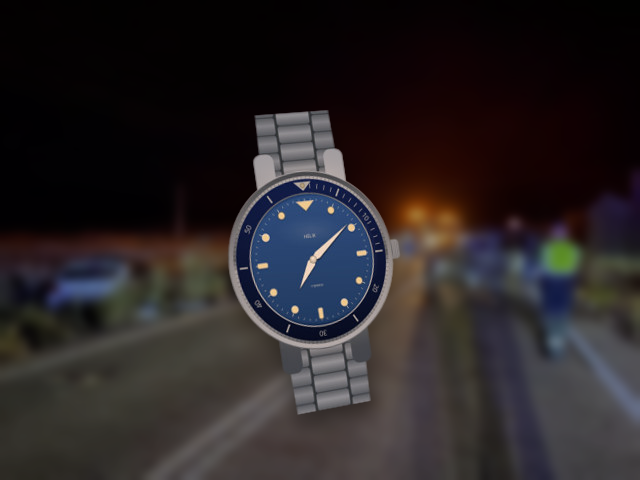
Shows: 7:09
